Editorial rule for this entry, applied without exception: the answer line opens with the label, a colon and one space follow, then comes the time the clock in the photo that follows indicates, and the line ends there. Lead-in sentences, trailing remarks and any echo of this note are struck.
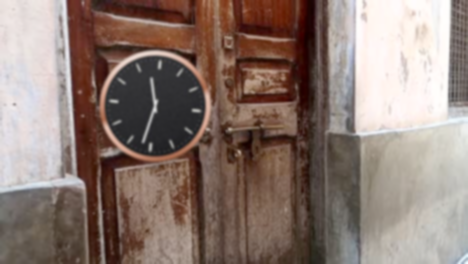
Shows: 11:32
